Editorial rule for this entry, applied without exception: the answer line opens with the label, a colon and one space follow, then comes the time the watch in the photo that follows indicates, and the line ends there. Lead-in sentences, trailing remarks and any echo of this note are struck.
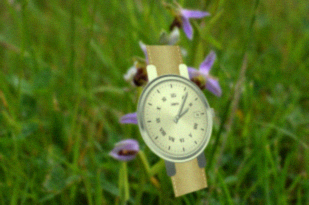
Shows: 2:06
